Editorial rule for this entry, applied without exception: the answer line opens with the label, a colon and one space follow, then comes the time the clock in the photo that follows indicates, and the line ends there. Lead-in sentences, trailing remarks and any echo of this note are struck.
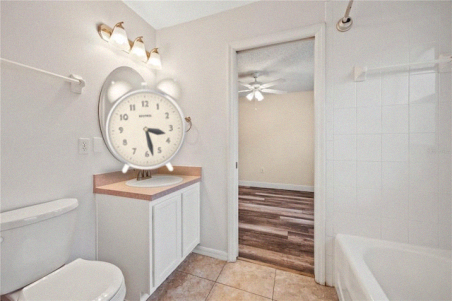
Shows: 3:28
